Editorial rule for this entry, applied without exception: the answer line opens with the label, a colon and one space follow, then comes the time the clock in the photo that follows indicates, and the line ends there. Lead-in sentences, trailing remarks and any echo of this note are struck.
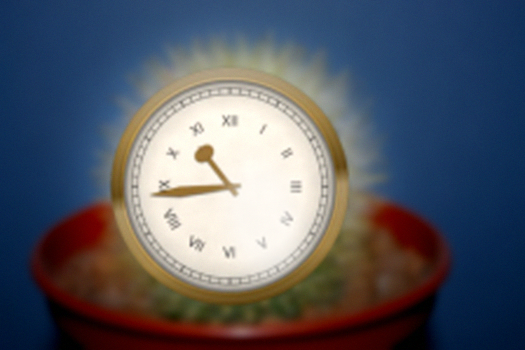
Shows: 10:44
